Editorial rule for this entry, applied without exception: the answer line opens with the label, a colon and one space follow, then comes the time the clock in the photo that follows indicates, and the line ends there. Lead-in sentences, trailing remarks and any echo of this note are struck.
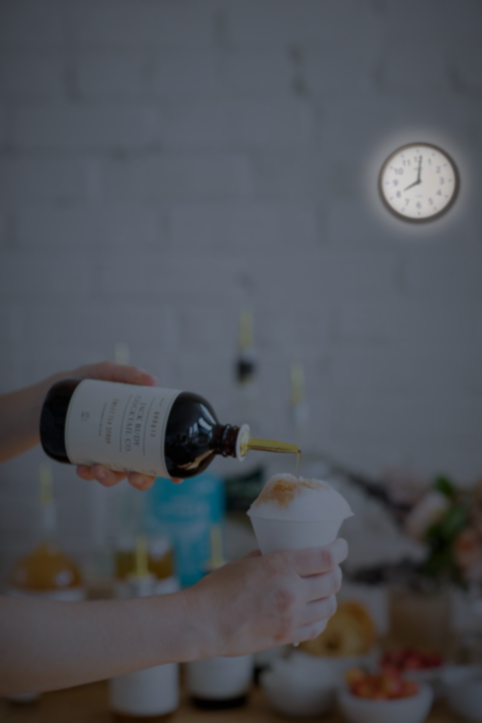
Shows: 8:01
